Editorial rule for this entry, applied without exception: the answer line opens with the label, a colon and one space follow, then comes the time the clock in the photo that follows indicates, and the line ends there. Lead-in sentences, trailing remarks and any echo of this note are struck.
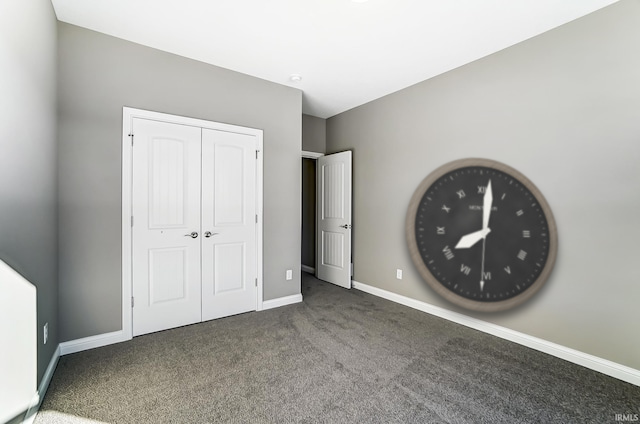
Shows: 8:01:31
